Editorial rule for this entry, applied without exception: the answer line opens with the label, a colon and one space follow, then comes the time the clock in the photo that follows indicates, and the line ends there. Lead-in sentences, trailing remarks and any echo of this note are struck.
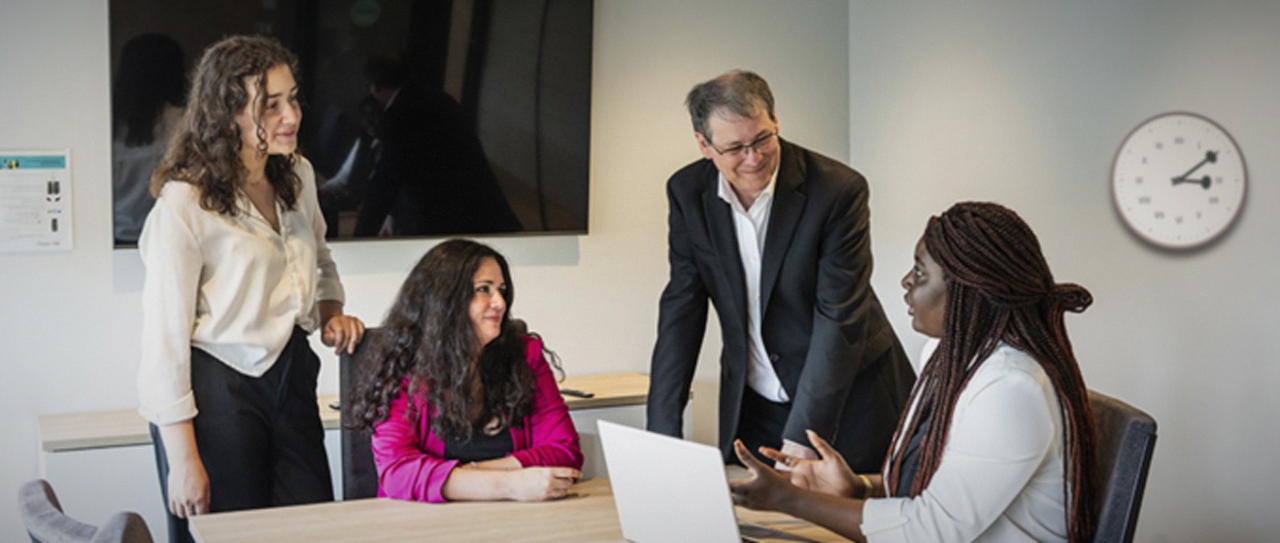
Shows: 3:09
